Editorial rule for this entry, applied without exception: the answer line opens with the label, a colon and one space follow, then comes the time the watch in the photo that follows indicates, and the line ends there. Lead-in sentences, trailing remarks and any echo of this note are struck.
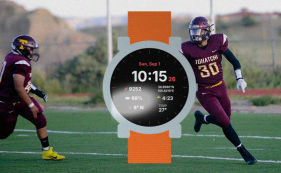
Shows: 10:15
